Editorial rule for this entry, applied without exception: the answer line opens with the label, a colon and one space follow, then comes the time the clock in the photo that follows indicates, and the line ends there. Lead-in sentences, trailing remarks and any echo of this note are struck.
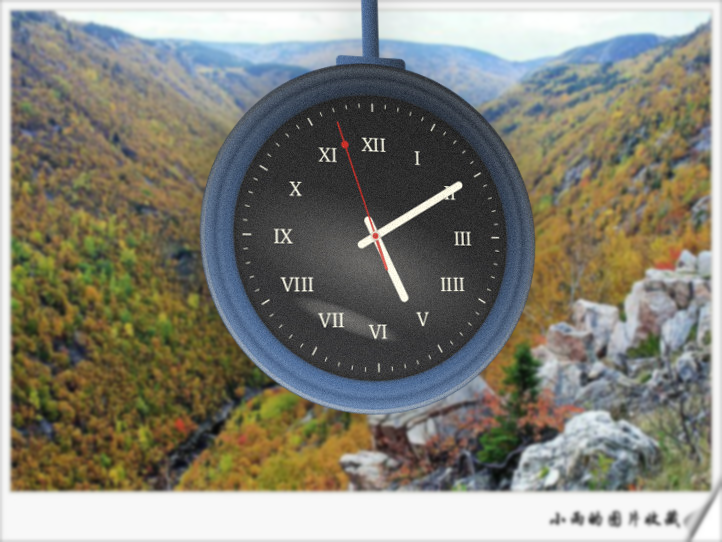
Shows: 5:09:57
